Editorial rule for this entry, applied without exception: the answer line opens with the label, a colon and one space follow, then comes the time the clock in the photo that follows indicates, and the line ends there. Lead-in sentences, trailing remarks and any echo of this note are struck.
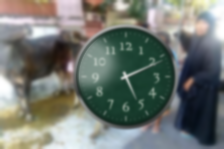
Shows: 5:11
